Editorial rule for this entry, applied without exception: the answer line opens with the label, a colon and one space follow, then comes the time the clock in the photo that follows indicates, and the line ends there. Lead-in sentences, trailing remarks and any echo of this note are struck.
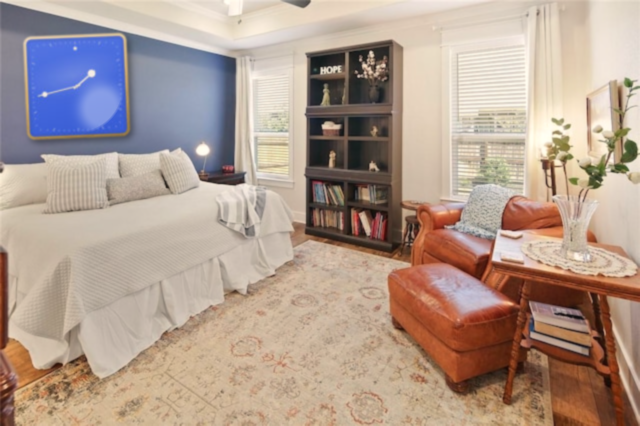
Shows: 1:43
